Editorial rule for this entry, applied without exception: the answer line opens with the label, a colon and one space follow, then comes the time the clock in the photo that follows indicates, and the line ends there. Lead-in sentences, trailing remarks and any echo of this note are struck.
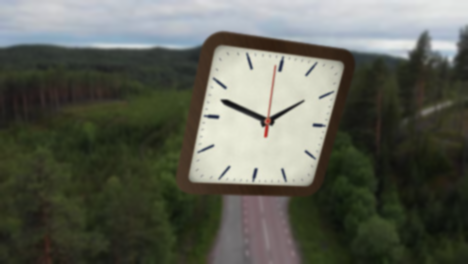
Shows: 1:47:59
